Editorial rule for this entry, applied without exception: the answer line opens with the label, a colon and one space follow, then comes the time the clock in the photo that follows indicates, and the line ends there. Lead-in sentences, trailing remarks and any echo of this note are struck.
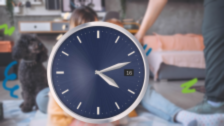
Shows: 4:12
